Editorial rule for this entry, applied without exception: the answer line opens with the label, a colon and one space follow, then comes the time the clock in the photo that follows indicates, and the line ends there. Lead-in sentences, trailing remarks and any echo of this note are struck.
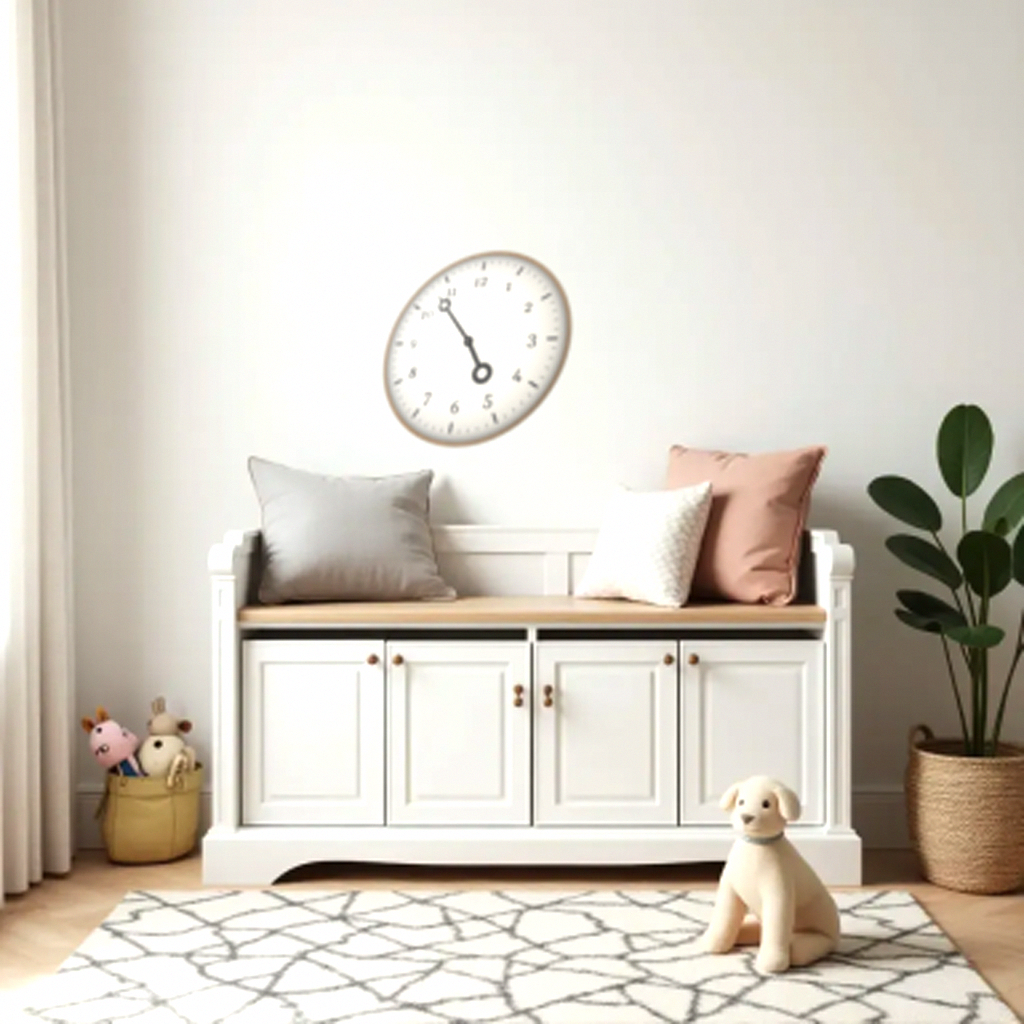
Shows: 4:53
